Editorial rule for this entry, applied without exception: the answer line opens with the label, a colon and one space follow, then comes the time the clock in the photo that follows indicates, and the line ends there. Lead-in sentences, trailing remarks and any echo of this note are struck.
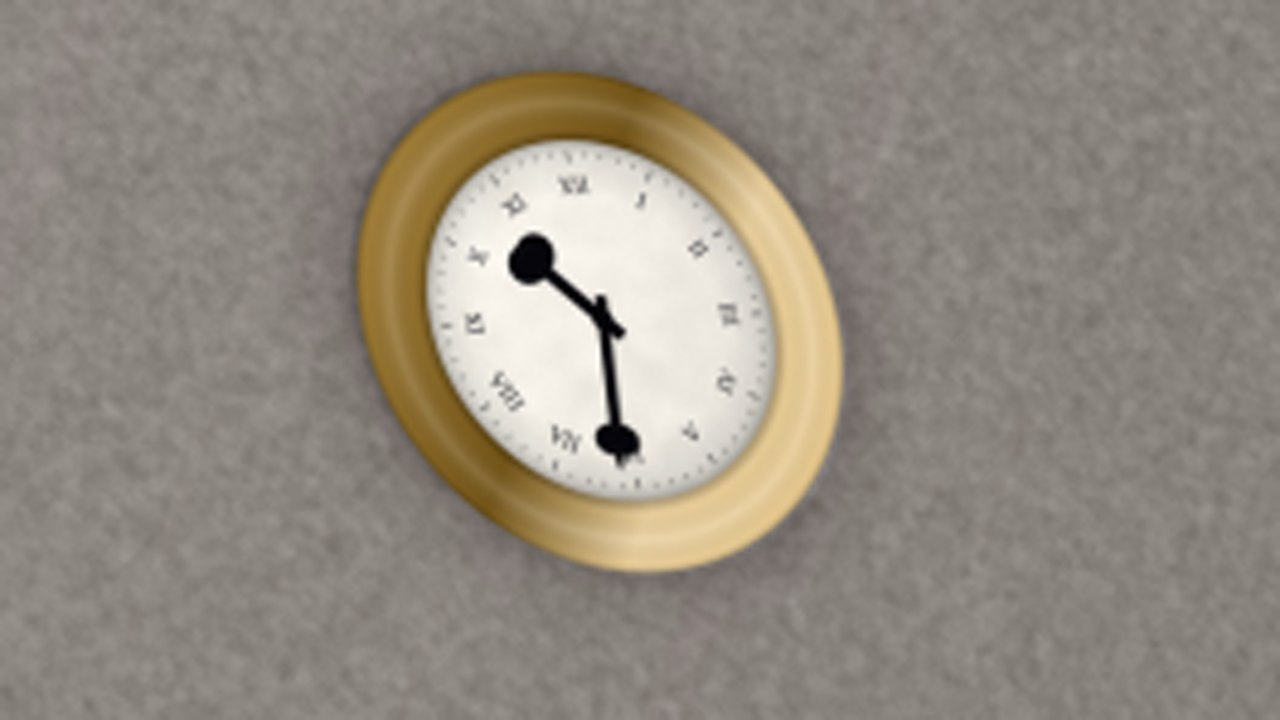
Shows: 10:31
